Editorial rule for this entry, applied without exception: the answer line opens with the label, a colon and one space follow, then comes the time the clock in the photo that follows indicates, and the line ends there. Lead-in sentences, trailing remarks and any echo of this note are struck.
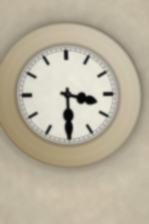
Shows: 3:30
